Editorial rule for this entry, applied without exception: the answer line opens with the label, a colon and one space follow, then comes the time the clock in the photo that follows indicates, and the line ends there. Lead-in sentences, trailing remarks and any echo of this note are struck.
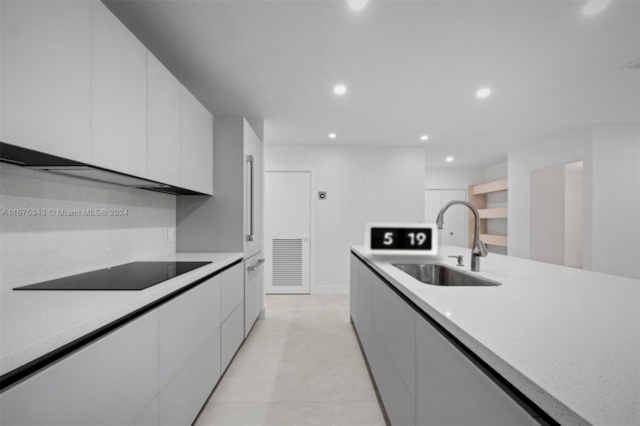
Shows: 5:19
